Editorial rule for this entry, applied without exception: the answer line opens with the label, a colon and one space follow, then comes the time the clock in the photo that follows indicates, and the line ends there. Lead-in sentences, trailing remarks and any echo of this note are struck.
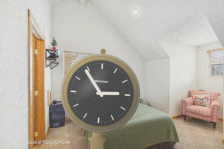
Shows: 2:54
